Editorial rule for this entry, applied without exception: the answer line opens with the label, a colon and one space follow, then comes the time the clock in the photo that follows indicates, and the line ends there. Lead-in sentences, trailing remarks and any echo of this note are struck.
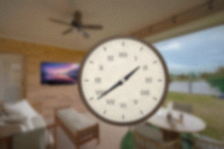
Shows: 1:39
